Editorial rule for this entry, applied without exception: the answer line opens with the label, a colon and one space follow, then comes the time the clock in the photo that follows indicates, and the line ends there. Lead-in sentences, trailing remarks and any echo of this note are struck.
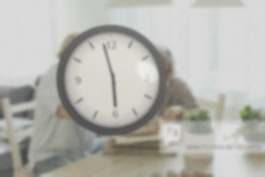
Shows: 5:58
